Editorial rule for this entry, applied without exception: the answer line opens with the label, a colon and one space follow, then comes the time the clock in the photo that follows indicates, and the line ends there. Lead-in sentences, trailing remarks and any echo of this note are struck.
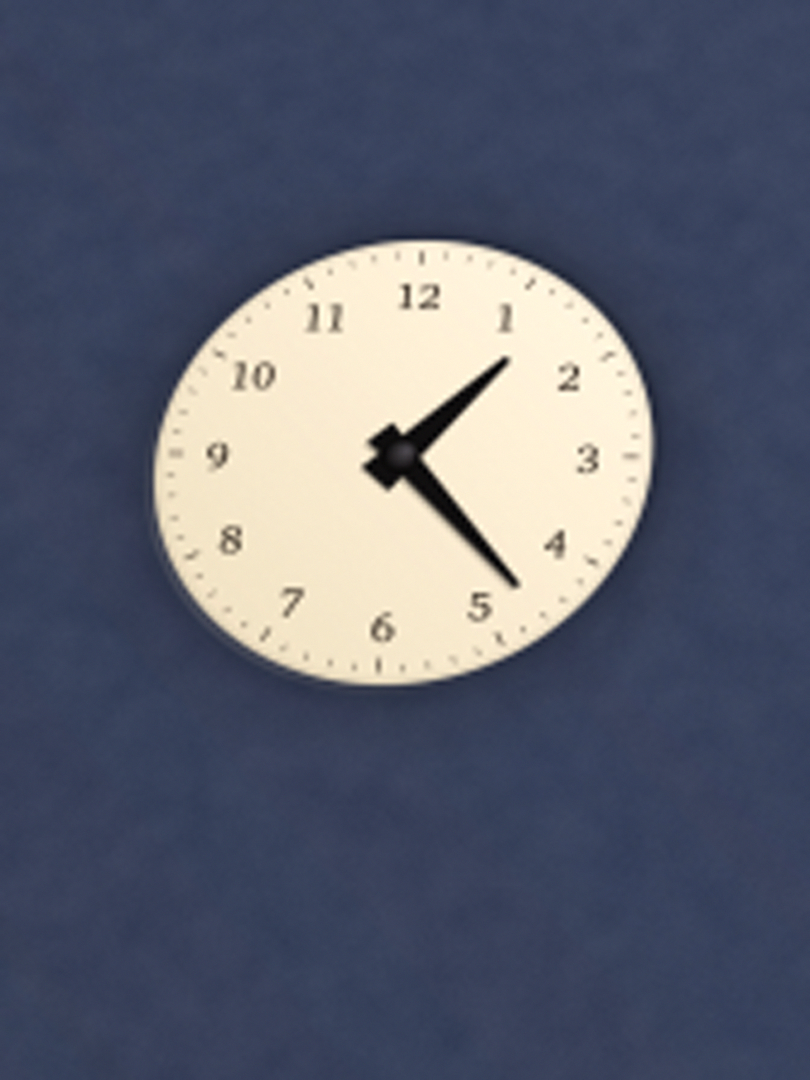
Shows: 1:23
